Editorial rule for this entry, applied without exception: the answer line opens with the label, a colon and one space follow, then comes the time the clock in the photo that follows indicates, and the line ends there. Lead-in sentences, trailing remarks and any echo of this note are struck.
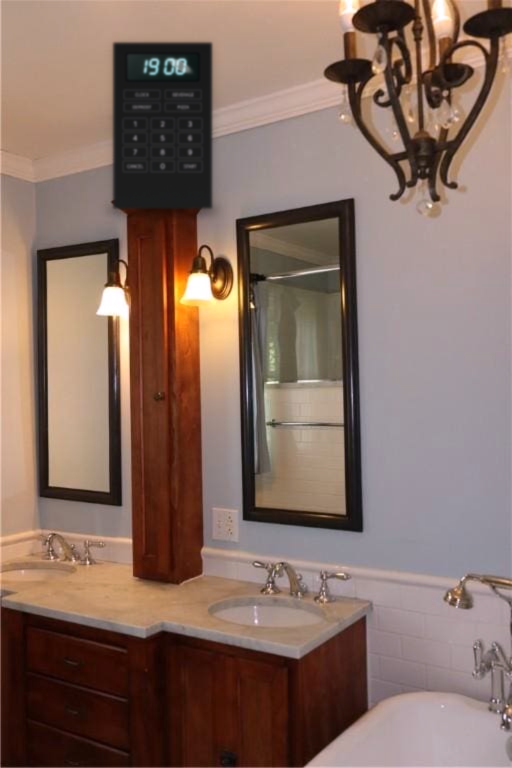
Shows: 19:00
